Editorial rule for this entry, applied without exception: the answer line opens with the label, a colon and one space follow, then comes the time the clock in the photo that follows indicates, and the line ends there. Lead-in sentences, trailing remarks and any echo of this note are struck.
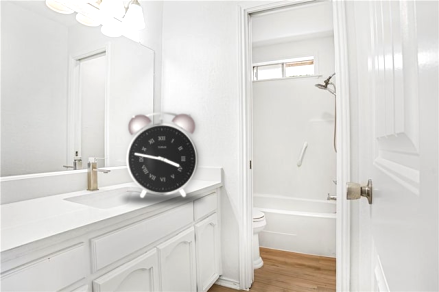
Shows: 3:47
